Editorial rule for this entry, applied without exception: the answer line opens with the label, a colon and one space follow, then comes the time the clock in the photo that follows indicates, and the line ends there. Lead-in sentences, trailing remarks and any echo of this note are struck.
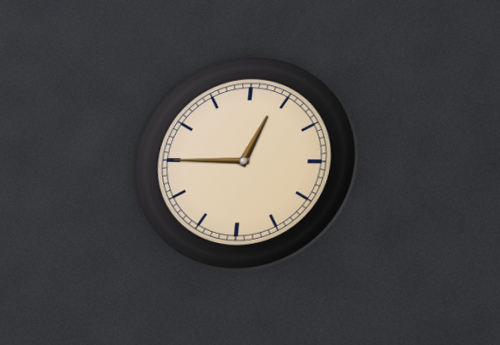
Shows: 12:45
